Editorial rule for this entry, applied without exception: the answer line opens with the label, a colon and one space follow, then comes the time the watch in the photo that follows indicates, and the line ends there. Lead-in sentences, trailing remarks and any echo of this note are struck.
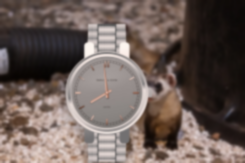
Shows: 7:59
